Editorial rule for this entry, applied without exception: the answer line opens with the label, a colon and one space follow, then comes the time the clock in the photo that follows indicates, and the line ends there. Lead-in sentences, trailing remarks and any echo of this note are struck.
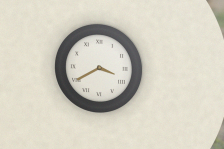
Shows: 3:40
